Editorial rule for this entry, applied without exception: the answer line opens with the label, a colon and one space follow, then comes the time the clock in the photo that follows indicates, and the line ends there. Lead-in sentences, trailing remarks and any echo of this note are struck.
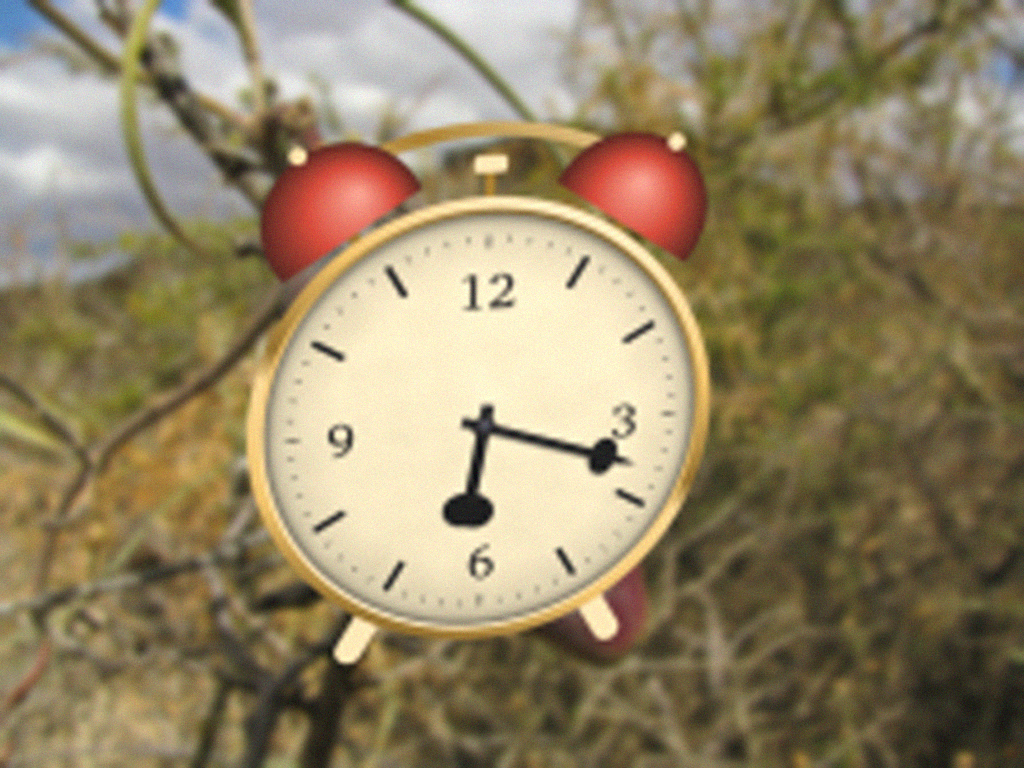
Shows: 6:18
